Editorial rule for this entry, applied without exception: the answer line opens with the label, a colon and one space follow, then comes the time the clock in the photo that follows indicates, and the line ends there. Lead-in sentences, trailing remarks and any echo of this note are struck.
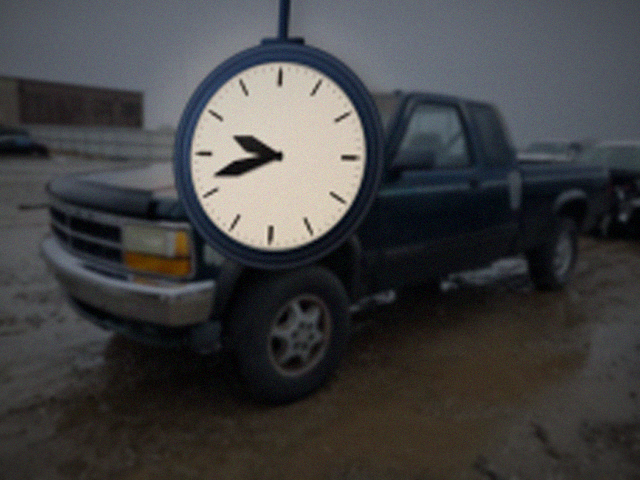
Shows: 9:42
